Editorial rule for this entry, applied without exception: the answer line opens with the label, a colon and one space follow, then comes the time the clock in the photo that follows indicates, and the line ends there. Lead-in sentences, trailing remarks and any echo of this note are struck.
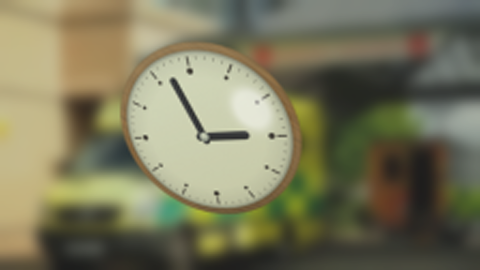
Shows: 2:57
